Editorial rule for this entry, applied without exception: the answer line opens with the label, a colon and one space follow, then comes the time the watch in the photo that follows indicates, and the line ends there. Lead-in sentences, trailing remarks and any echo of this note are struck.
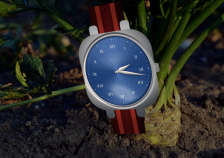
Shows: 2:17
